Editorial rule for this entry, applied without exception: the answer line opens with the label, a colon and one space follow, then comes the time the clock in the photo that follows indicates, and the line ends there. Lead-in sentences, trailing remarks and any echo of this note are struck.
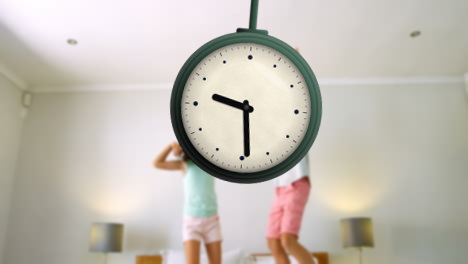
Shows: 9:29
